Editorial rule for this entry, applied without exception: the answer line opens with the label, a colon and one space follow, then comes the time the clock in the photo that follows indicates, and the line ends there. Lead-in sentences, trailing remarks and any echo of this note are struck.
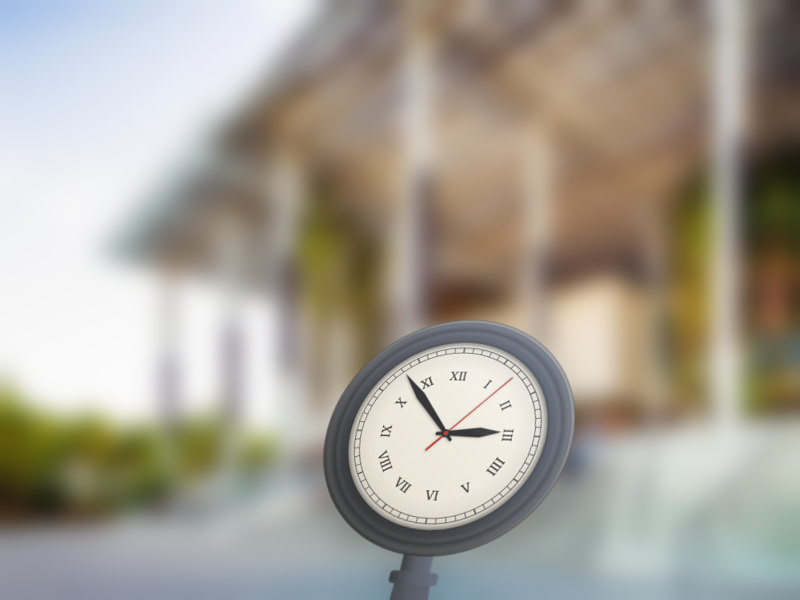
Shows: 2:53:07
